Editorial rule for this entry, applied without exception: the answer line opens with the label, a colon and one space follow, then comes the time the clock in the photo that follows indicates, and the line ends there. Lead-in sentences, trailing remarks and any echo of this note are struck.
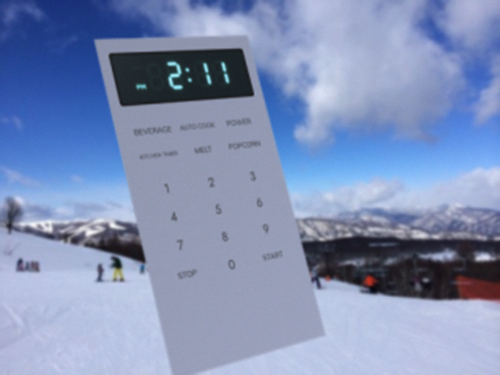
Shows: 2:11
